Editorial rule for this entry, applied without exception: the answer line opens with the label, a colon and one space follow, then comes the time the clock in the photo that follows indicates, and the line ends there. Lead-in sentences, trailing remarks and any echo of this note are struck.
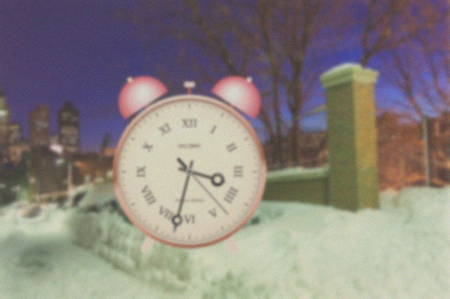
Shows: 3:32:23
